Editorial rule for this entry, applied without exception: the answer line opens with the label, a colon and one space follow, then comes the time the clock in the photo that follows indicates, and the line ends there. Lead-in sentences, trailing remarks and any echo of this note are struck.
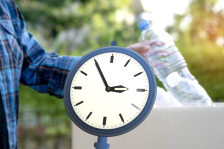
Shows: 2:55
